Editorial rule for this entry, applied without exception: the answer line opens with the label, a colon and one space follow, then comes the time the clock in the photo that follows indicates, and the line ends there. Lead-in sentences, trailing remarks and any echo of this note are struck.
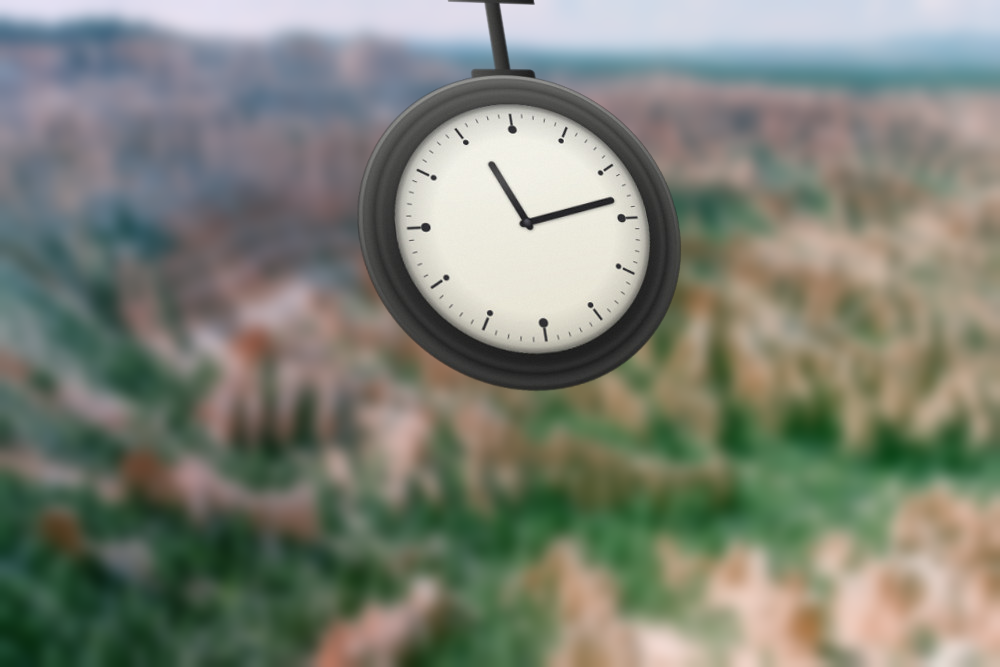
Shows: 11:13
